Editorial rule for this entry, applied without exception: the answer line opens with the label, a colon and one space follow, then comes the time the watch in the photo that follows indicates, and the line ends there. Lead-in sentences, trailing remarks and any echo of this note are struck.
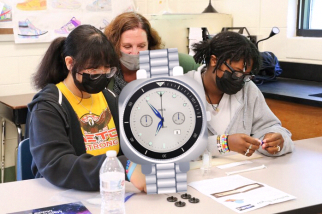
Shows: 6:54
